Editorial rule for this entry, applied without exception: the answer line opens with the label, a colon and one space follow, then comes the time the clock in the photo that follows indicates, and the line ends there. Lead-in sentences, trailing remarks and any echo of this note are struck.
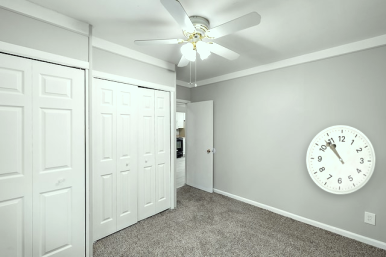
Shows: 10:53
